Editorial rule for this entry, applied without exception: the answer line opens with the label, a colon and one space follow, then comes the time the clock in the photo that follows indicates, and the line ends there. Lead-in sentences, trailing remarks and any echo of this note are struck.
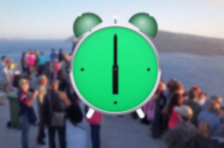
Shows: 6:00
